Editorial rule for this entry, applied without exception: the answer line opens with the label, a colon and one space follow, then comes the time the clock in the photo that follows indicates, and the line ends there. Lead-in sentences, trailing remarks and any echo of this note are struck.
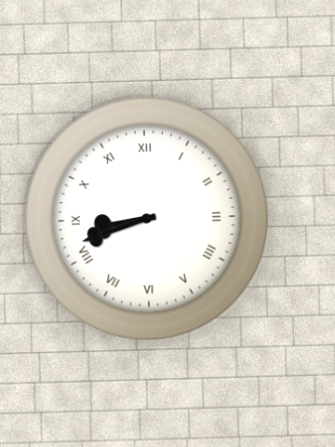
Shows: 8:42
